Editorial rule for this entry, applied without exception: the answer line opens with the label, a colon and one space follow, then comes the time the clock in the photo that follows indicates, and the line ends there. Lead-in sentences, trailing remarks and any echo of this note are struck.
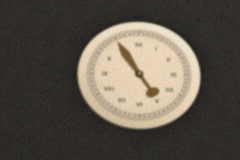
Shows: 4:55
